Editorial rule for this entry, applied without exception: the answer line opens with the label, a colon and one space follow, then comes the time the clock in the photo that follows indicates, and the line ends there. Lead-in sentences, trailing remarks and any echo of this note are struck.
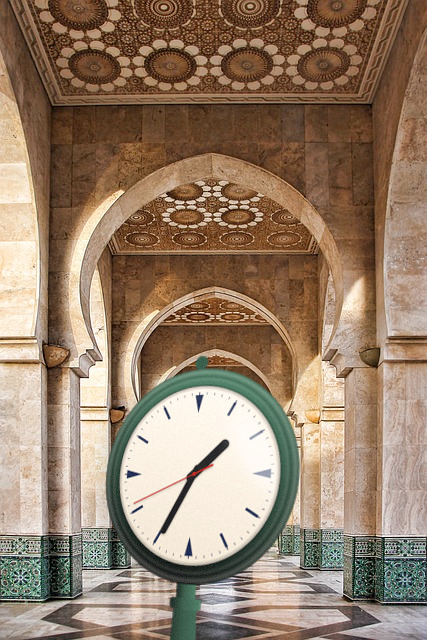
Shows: 1:34:41
